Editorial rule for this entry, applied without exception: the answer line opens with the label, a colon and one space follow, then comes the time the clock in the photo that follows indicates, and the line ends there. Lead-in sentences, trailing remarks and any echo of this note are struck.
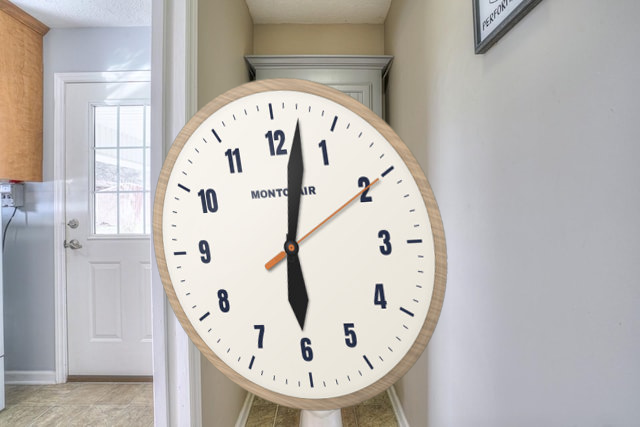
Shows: 6:02:10
